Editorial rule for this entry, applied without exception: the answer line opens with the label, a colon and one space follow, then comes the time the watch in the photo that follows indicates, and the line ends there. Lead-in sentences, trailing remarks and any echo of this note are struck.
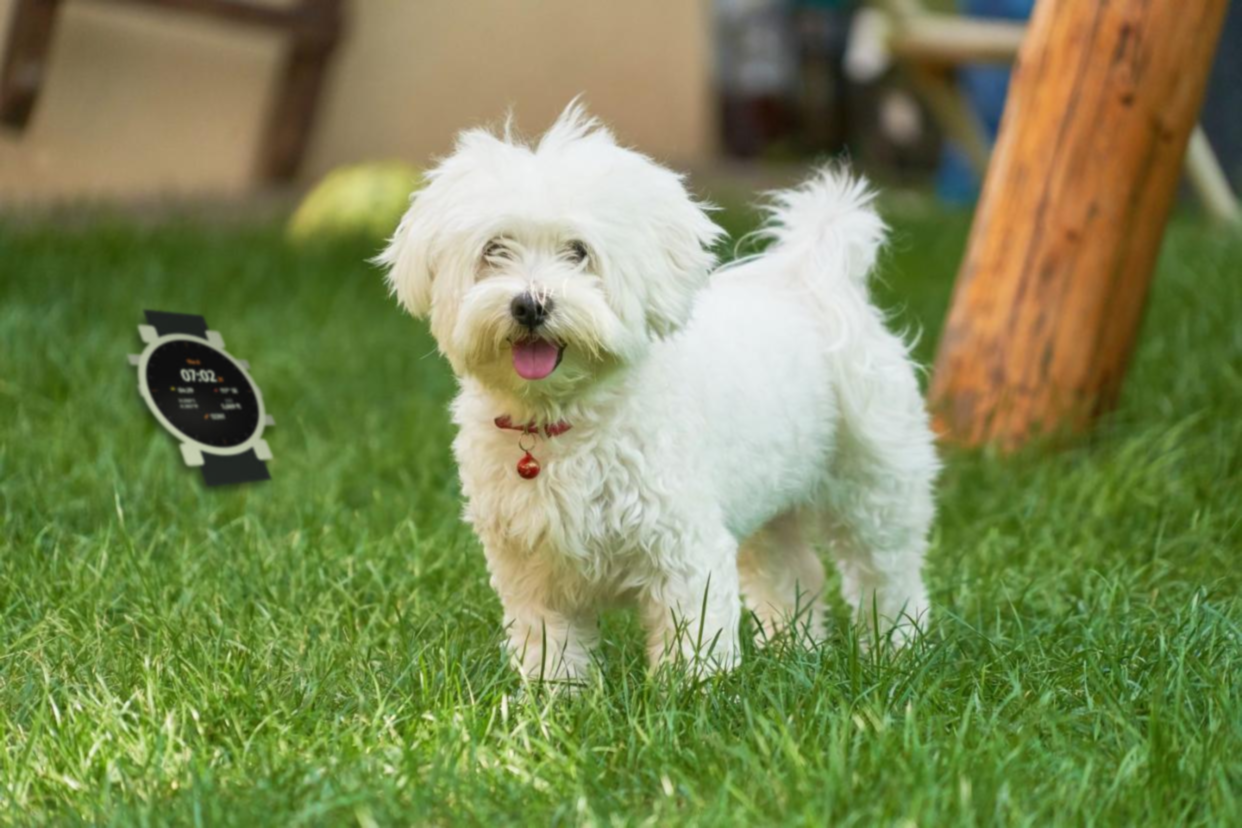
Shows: 7:02
